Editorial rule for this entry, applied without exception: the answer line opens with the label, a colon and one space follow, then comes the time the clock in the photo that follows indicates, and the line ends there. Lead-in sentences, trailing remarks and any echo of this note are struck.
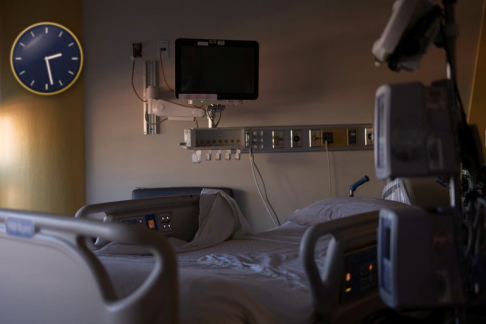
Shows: 2:28
